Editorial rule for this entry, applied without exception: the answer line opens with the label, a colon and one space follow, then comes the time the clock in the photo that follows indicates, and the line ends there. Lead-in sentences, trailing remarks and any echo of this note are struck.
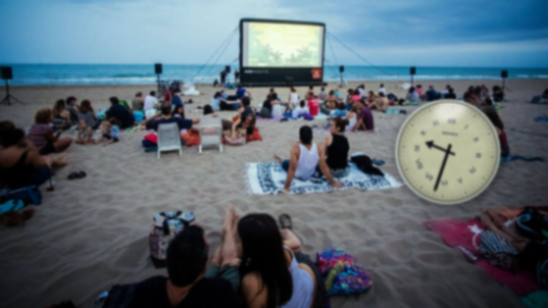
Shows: 9:32
